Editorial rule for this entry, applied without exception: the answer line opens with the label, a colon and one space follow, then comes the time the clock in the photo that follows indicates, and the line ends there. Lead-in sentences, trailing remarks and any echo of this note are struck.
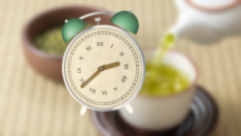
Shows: 2:39
